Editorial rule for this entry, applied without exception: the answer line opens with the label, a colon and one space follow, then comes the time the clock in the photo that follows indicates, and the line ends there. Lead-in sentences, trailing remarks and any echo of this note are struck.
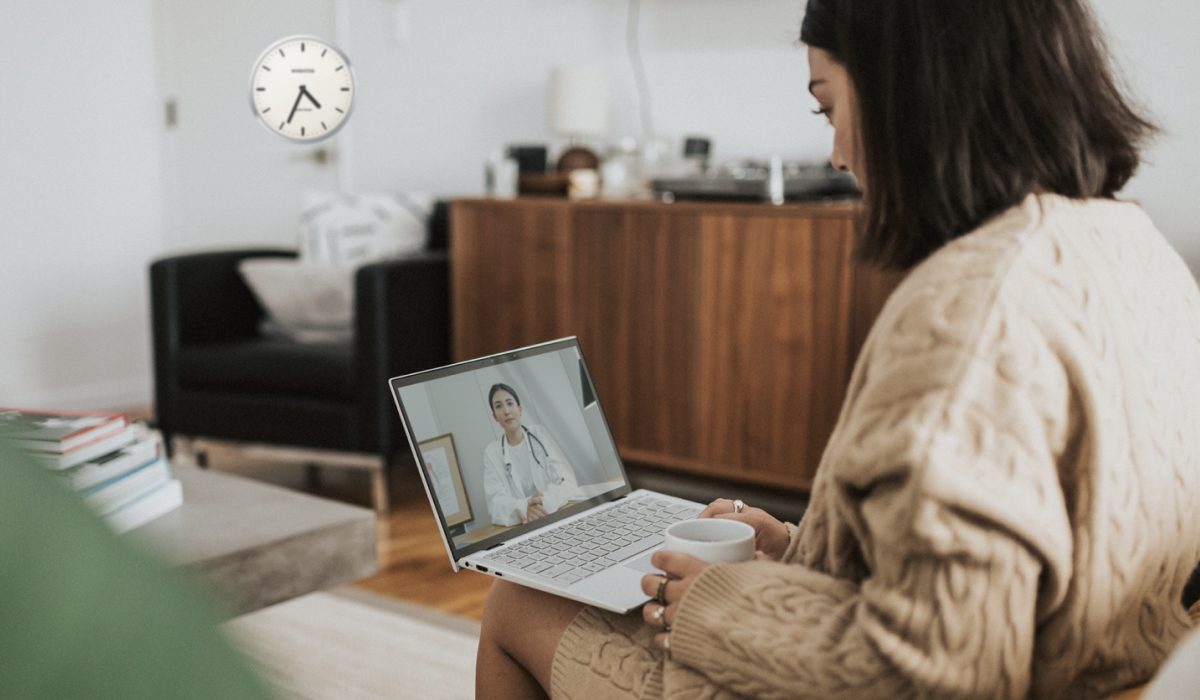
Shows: 4:34
